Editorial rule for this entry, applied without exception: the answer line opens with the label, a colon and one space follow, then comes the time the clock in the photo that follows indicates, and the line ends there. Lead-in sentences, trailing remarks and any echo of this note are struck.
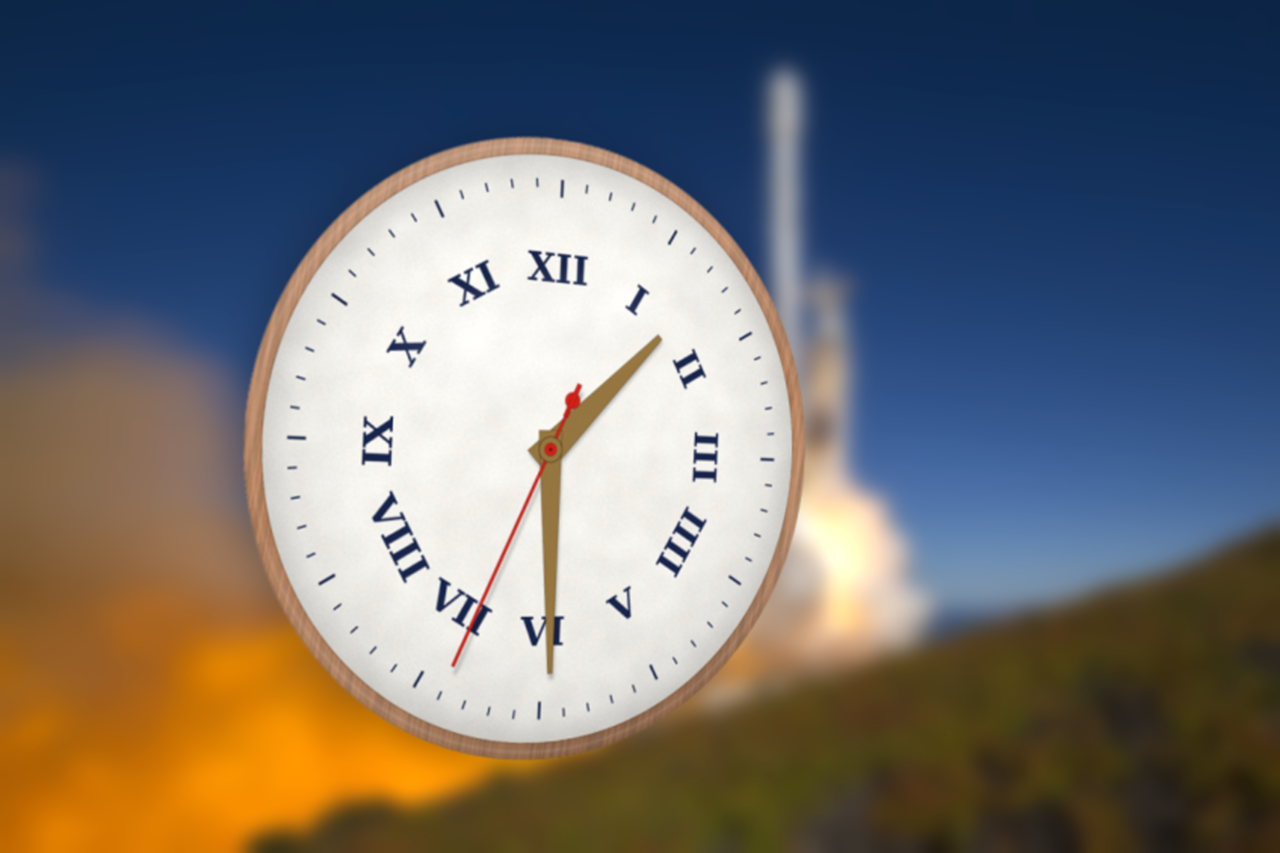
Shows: 1:29:34
